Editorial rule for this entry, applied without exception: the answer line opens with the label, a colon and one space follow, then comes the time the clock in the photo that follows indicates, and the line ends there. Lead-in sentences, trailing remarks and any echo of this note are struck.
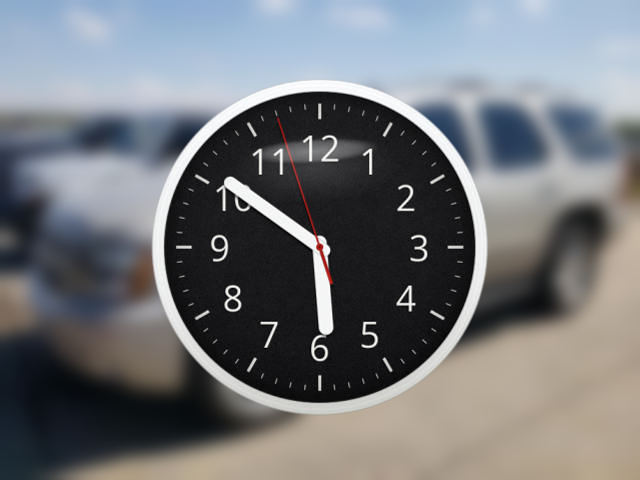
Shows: 5:50:57
